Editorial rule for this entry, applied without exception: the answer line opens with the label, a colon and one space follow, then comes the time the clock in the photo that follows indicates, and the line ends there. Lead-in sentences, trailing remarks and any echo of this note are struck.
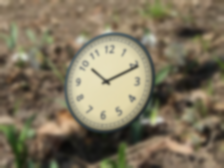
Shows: 10:11
